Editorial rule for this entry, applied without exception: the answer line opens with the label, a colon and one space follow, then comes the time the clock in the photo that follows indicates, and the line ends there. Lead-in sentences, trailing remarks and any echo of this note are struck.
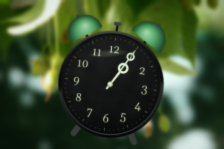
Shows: 1:05
